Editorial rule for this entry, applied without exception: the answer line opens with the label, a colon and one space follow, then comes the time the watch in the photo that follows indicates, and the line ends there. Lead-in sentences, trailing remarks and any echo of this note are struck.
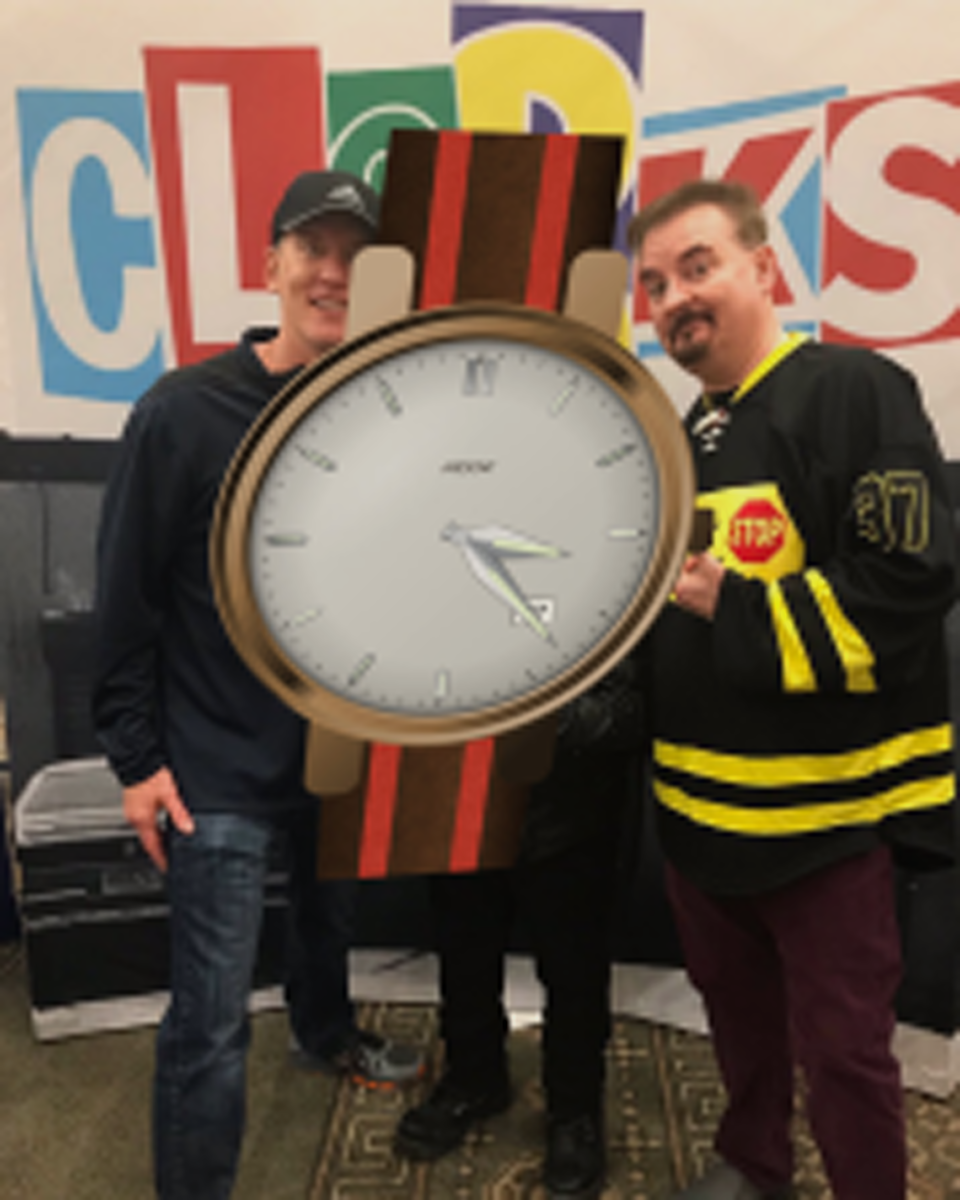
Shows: 3:23
